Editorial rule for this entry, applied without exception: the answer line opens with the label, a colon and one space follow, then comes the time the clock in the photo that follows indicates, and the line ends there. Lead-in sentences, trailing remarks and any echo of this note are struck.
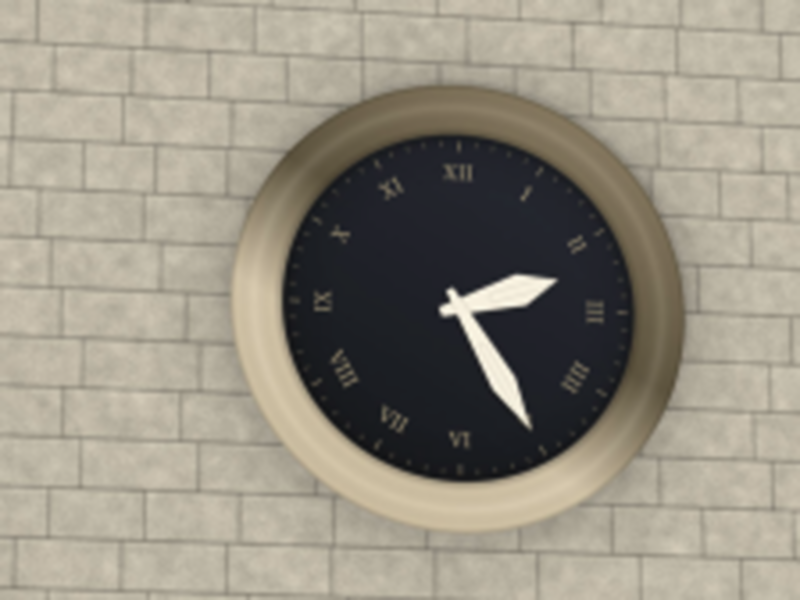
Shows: 2:25
